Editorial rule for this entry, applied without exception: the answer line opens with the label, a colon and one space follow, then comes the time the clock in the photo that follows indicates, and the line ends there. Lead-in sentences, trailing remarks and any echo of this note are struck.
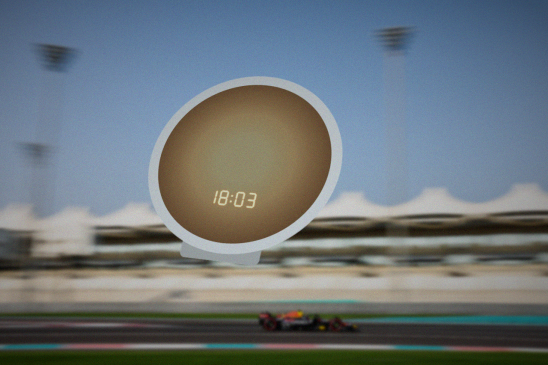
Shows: 18:03
